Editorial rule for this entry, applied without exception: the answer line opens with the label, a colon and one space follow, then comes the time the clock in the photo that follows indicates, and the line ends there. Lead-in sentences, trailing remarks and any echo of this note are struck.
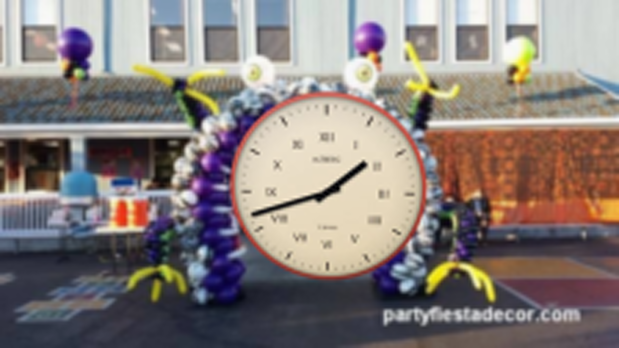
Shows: 1:42
